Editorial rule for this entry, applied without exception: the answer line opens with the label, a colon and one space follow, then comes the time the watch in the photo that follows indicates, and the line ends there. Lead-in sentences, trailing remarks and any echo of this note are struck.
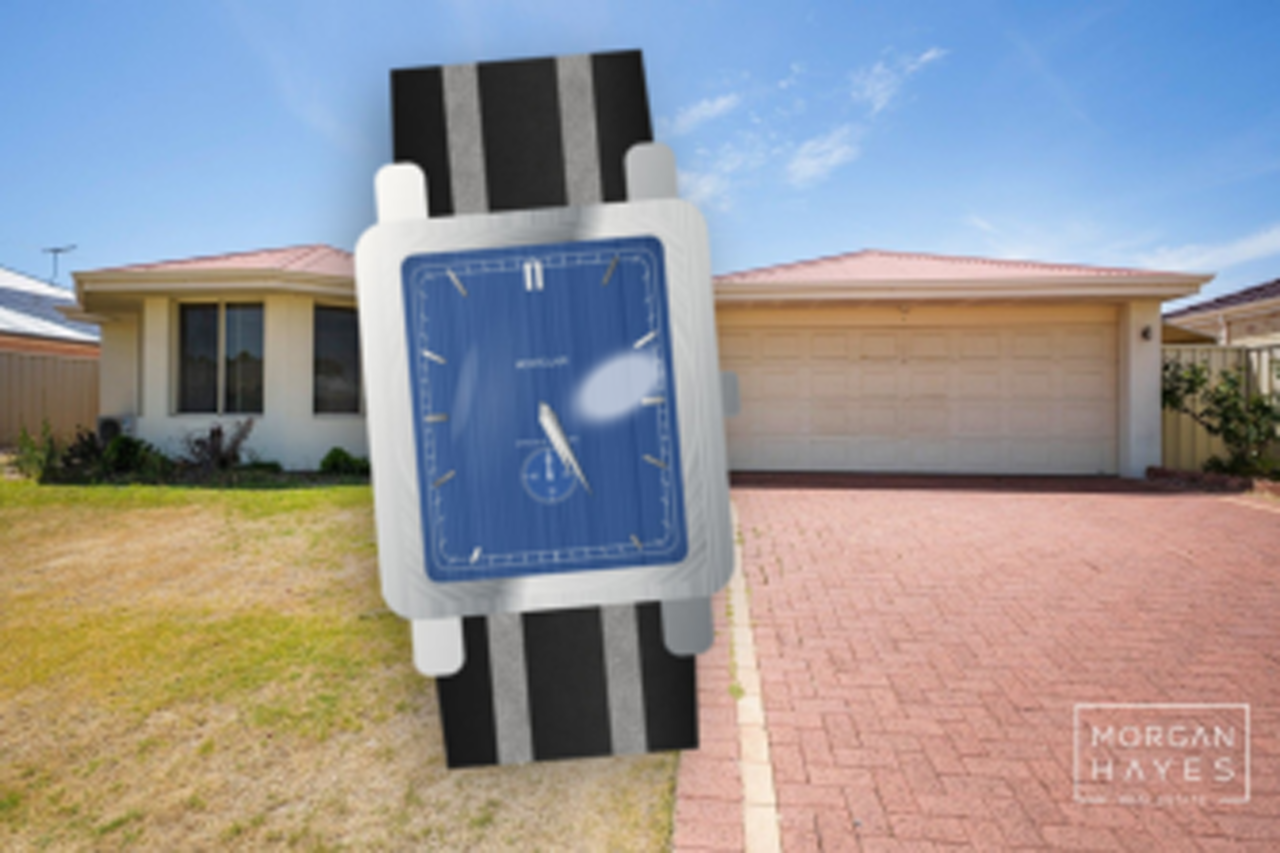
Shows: 5:26
